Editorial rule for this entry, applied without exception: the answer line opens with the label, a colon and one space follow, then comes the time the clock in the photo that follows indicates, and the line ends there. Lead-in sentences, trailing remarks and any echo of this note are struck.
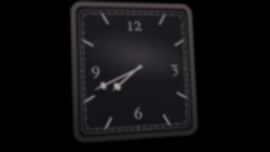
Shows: 7:41
